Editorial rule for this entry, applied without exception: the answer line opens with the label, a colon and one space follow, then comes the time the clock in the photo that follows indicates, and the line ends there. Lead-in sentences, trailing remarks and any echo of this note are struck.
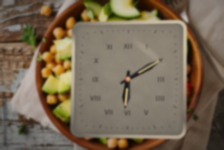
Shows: 6:10
